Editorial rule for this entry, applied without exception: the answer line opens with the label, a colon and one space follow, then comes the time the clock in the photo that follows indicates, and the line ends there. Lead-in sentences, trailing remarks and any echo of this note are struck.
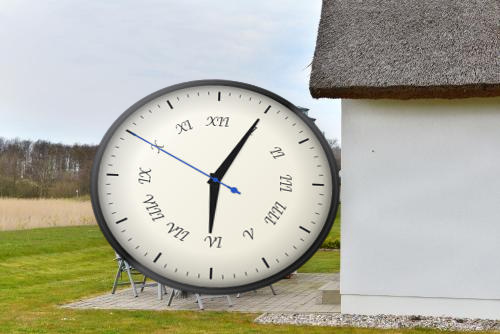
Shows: 6:04:50
